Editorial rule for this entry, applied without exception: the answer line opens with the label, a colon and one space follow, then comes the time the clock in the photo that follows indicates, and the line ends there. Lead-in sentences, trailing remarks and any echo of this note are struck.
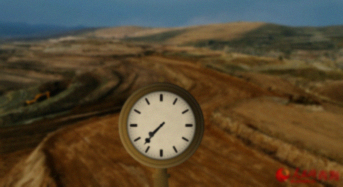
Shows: 7:37
